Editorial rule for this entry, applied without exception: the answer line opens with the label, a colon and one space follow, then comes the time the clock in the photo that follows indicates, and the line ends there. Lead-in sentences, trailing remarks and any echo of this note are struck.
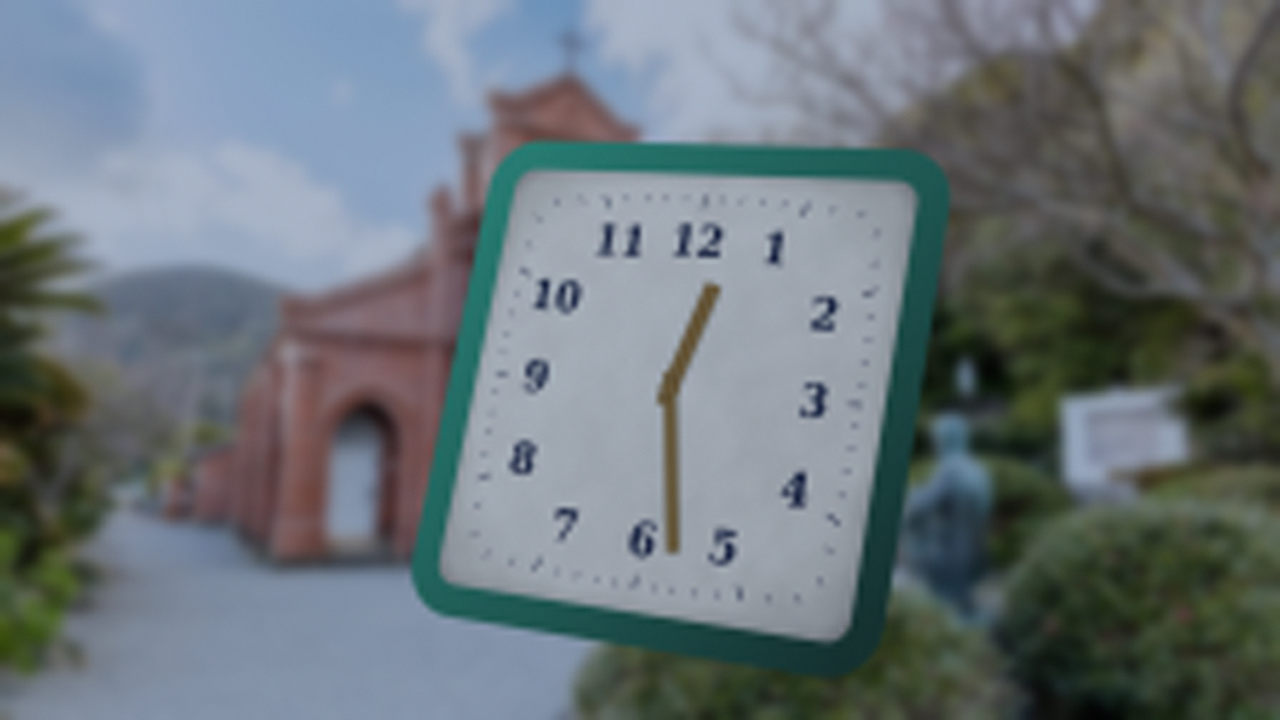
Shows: 12:28
